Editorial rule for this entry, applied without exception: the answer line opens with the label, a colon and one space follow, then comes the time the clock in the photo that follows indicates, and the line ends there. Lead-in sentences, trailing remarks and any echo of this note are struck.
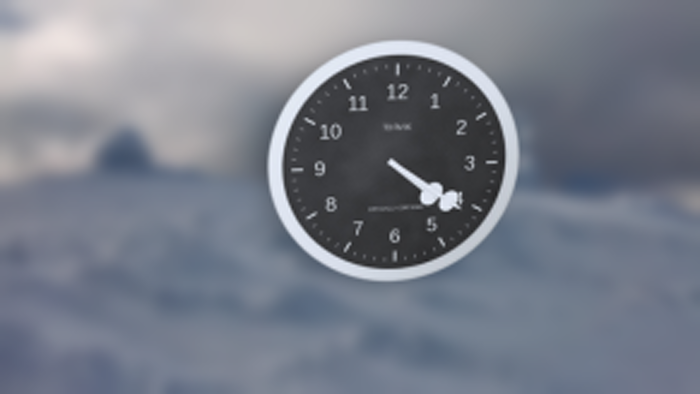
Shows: 4:21
